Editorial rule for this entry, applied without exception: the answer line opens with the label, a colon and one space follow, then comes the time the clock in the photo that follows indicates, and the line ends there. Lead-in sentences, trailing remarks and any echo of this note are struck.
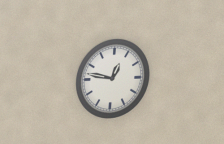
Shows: 12:47
